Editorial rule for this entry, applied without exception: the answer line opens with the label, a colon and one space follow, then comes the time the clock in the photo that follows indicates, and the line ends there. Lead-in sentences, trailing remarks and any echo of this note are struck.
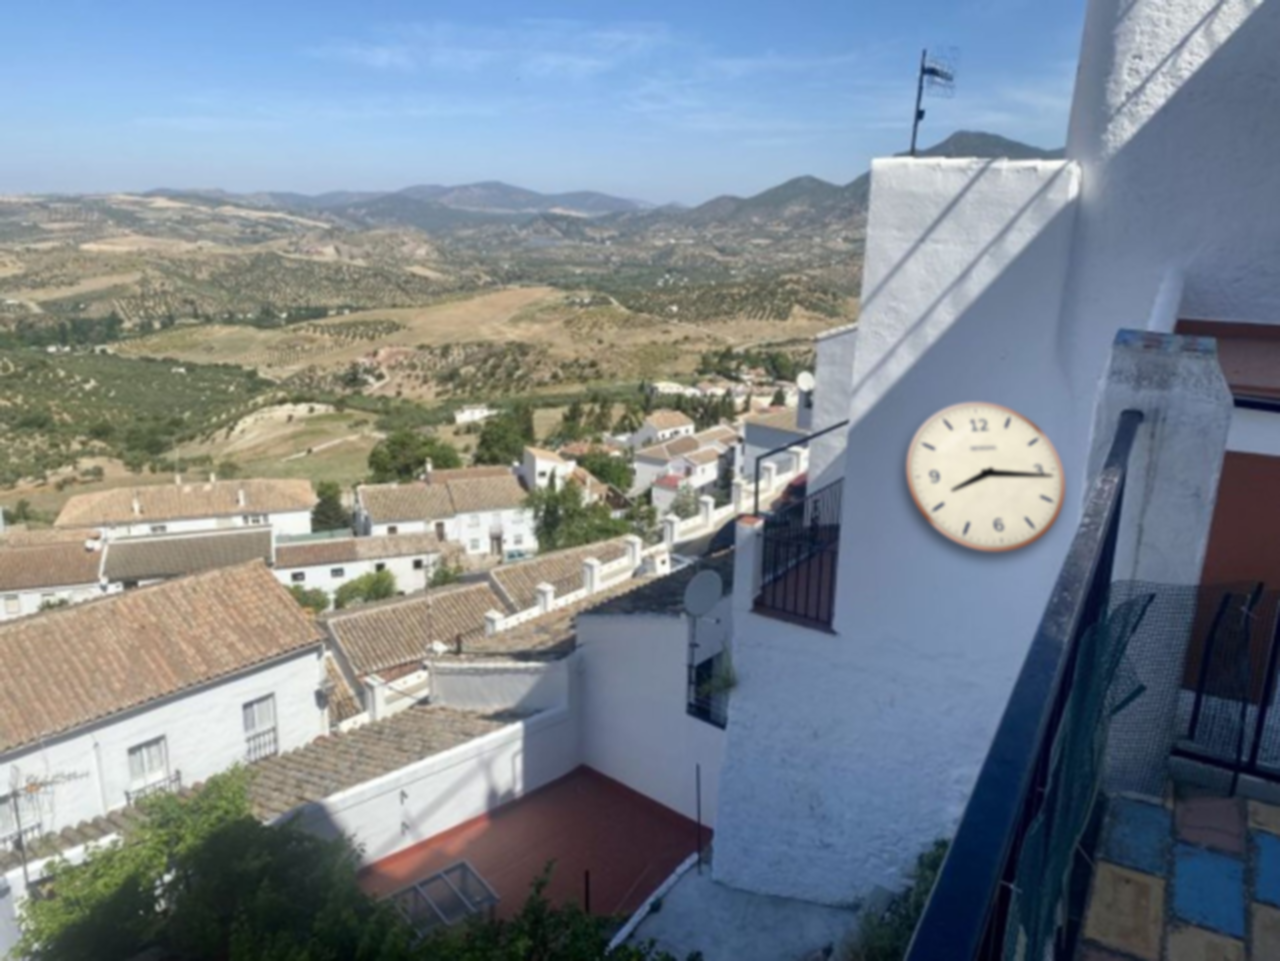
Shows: 8:16
